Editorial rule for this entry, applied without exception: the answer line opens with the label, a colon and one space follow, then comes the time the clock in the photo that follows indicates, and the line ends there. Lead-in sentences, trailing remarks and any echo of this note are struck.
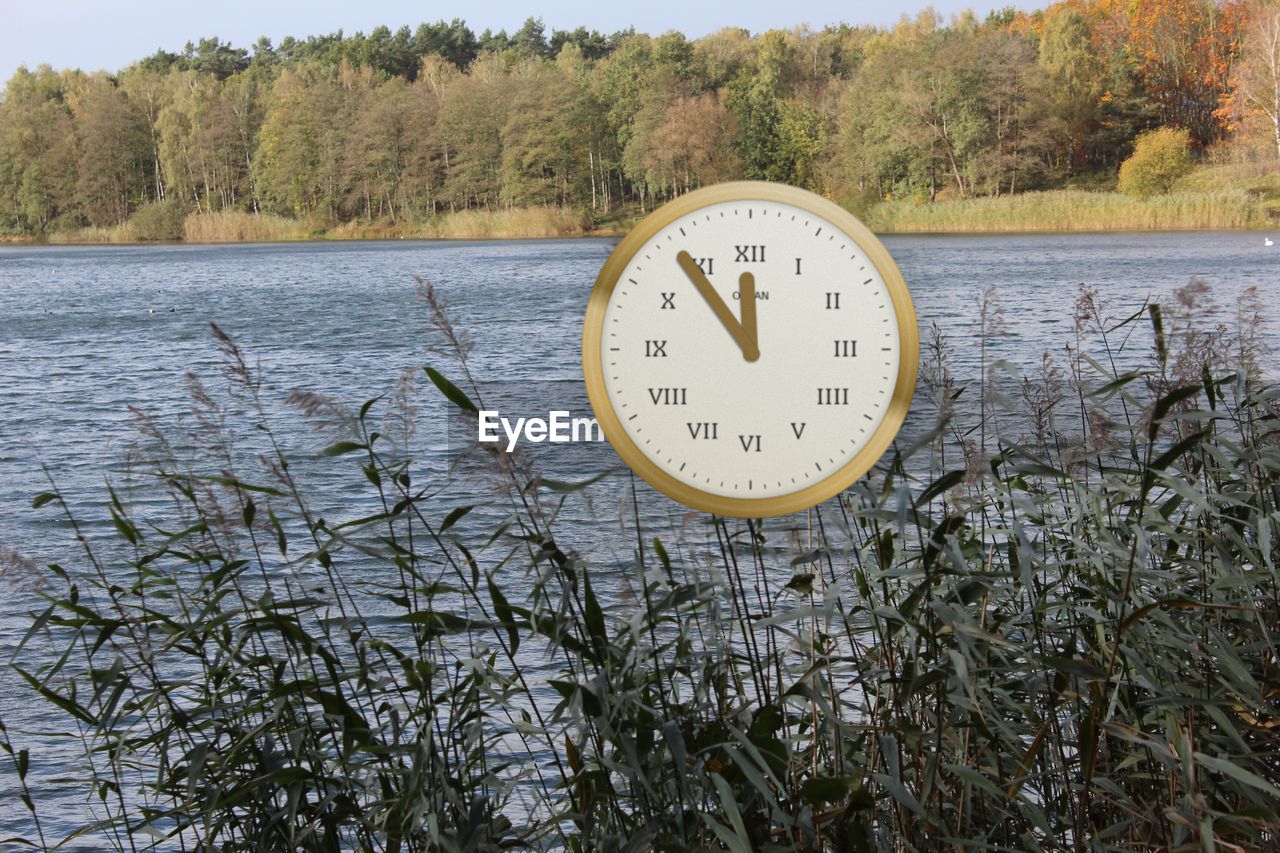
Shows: 11:54
